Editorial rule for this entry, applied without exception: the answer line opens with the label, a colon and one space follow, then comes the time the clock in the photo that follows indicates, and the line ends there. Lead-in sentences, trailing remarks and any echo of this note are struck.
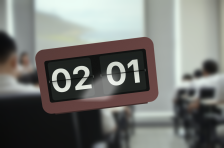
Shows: 2:01
